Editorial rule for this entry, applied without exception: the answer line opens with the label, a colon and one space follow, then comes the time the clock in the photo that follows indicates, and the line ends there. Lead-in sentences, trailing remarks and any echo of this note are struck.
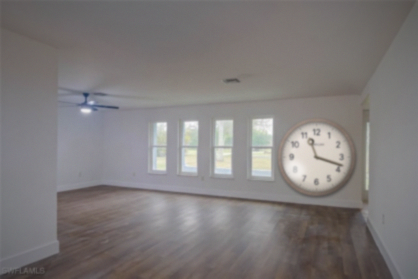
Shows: 11:18
